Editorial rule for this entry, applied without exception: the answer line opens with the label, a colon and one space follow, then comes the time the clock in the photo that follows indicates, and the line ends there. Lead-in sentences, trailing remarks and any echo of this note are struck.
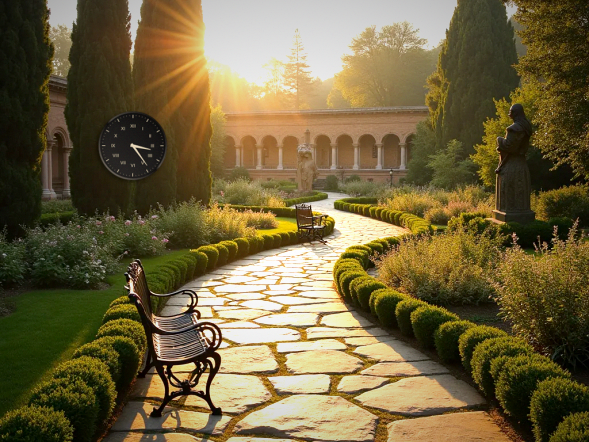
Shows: 3:24
